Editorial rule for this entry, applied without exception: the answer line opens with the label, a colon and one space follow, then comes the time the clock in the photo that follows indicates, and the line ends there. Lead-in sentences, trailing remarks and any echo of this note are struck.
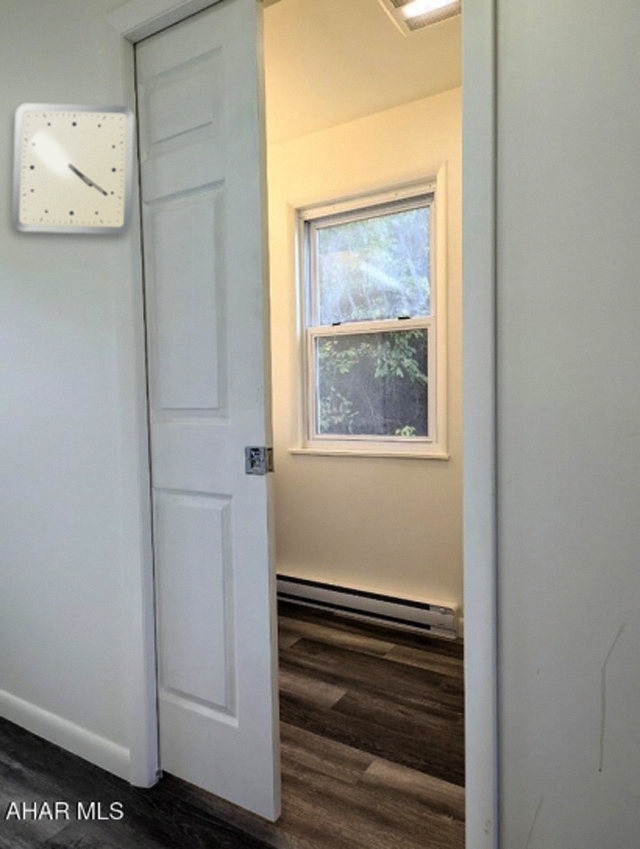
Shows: 4:21
